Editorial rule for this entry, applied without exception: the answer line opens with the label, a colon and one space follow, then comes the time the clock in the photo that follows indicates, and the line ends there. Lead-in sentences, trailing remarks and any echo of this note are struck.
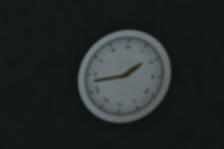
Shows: 1:43
